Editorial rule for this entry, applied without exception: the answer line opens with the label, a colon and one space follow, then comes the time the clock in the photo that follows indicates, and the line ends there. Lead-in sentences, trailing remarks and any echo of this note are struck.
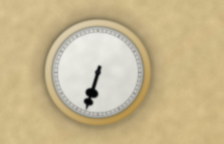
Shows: 6:33
